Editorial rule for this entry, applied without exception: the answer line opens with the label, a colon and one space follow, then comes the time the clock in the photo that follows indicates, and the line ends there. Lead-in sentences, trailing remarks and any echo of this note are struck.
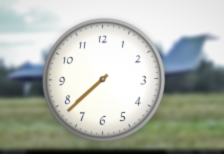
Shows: 7:38
